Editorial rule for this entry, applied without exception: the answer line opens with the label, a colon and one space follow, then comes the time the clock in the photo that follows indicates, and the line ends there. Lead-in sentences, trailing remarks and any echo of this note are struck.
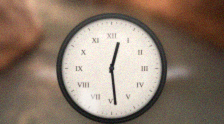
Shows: 12:29
